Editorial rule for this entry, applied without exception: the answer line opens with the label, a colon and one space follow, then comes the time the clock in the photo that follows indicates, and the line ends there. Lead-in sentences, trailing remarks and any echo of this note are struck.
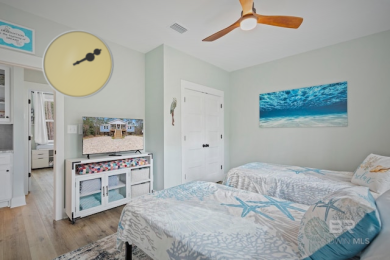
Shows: 2:10
